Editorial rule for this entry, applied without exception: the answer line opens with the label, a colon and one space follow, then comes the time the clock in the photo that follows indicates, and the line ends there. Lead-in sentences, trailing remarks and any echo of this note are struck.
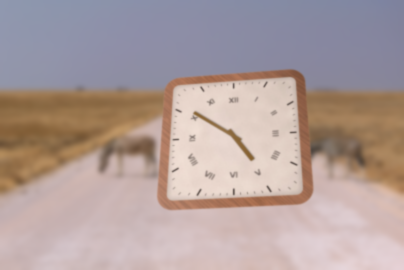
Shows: 4:51
